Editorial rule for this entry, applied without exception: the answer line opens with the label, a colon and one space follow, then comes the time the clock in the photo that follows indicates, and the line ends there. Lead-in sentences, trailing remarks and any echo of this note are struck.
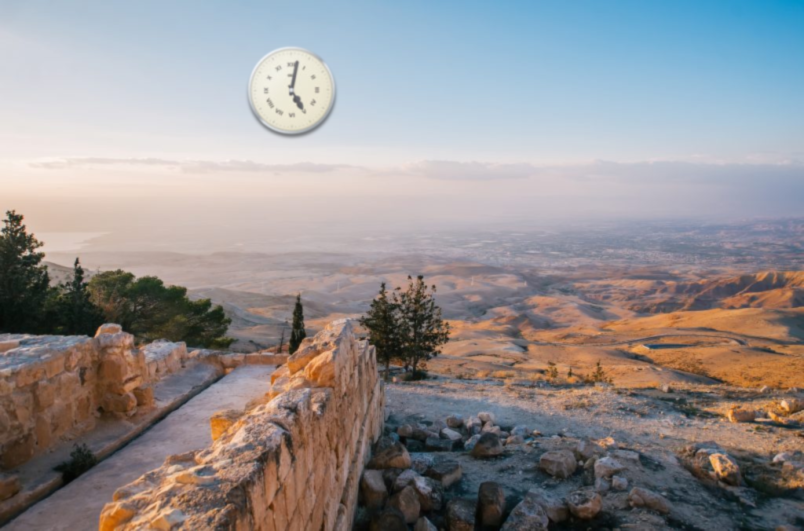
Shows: 5:02
